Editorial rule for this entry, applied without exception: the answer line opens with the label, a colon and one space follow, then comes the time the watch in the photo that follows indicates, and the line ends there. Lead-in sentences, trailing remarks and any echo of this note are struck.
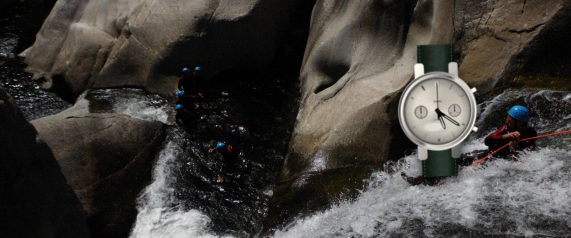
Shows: 5:21
